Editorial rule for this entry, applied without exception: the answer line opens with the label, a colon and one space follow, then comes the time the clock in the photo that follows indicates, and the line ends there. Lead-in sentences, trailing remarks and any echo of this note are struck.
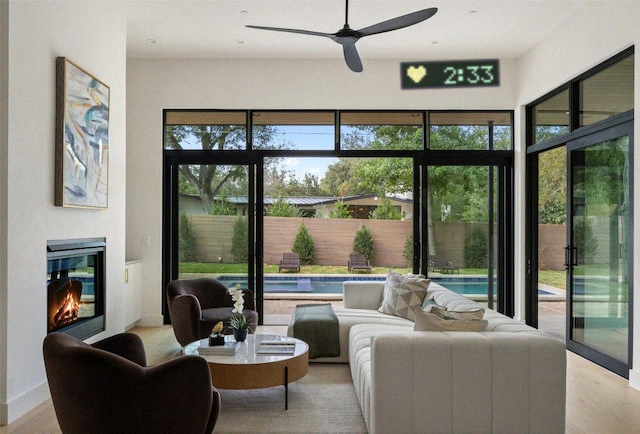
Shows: 2:33
